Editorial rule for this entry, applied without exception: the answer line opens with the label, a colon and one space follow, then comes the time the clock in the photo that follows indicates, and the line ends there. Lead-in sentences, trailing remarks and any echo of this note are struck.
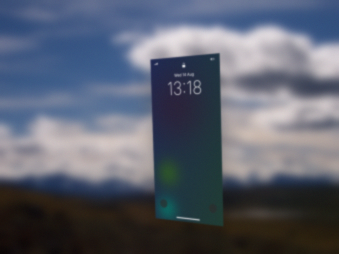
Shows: 13:18
